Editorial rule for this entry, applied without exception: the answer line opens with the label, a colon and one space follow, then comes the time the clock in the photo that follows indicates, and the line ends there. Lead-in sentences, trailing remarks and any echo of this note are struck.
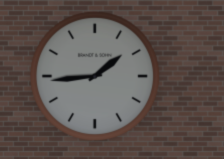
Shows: 1:44
